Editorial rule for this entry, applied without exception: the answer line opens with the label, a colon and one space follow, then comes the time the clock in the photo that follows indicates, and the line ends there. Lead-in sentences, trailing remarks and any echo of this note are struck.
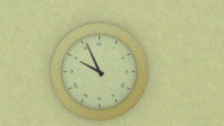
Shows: 9:56
